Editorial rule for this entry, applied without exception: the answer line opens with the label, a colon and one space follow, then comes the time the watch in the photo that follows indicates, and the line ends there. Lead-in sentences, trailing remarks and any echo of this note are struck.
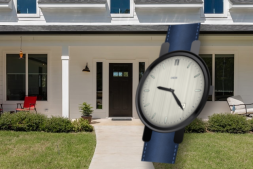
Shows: 9:23
